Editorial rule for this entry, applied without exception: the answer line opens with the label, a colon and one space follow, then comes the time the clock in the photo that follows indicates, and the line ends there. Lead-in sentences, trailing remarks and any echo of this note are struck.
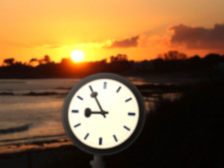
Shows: 8:55
